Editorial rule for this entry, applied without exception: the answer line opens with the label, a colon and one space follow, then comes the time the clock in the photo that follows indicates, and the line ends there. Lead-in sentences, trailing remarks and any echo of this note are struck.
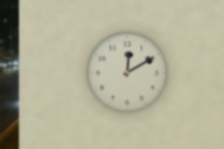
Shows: 12:10
